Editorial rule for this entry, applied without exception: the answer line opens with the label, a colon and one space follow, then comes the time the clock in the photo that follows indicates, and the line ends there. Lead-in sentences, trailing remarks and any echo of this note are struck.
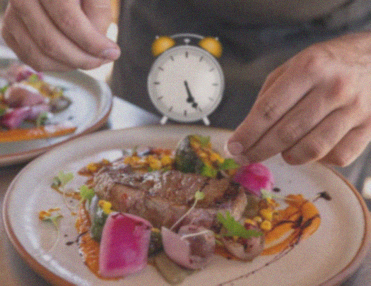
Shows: 5:26
